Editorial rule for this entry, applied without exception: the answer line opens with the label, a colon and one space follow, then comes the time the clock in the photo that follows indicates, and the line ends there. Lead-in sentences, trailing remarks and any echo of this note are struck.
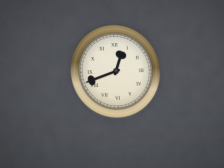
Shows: 12:42
